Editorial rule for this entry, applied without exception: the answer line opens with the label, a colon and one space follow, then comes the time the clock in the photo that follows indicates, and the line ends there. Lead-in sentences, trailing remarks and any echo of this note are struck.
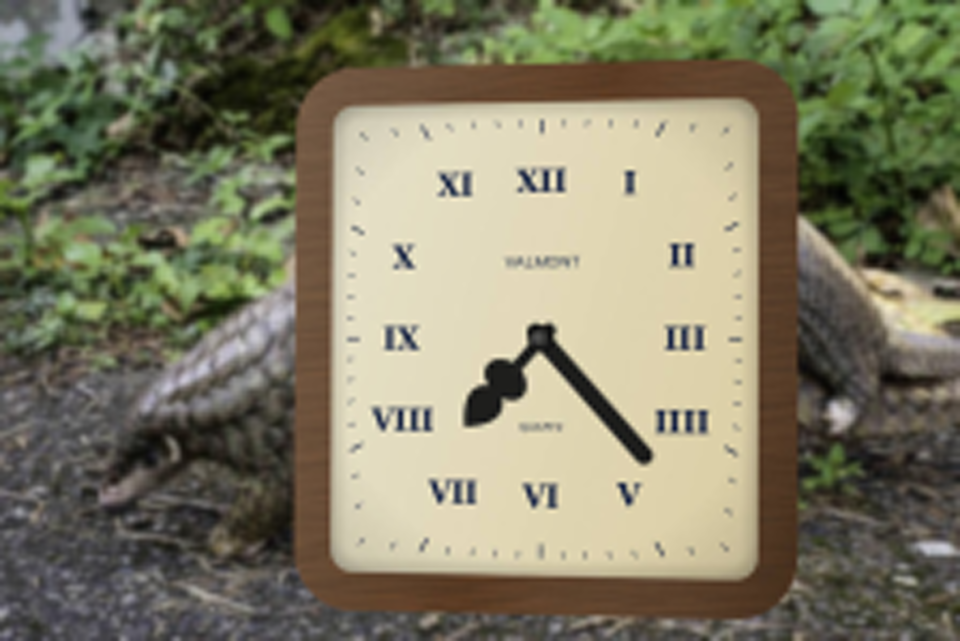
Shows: 7:23
